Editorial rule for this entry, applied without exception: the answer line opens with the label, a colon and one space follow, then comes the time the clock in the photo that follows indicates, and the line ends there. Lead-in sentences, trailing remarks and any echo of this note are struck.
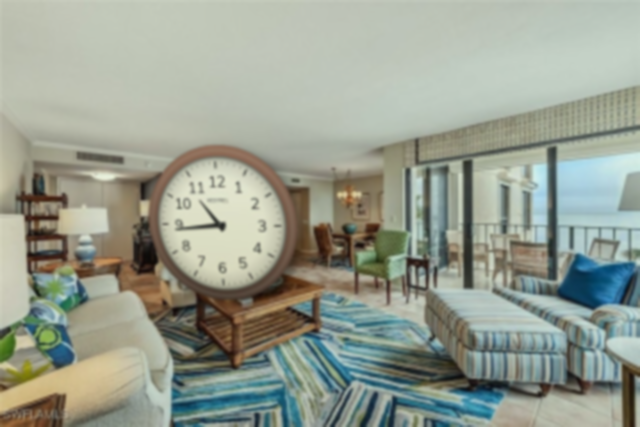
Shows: 10:44
